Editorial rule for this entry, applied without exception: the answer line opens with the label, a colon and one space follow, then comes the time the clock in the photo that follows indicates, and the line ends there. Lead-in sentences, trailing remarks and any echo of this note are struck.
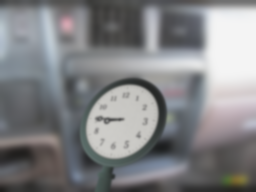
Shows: 8:45
